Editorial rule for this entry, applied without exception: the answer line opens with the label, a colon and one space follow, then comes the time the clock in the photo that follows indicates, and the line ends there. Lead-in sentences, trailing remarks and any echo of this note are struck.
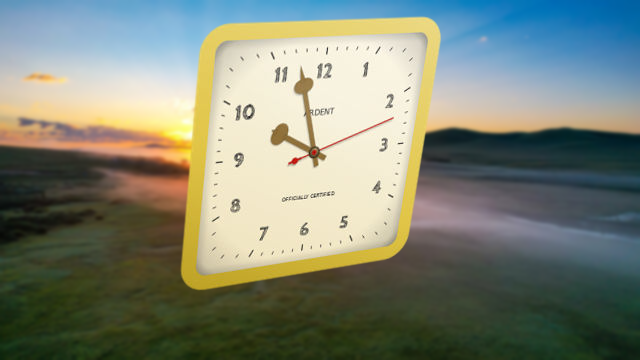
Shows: 9:57:12
